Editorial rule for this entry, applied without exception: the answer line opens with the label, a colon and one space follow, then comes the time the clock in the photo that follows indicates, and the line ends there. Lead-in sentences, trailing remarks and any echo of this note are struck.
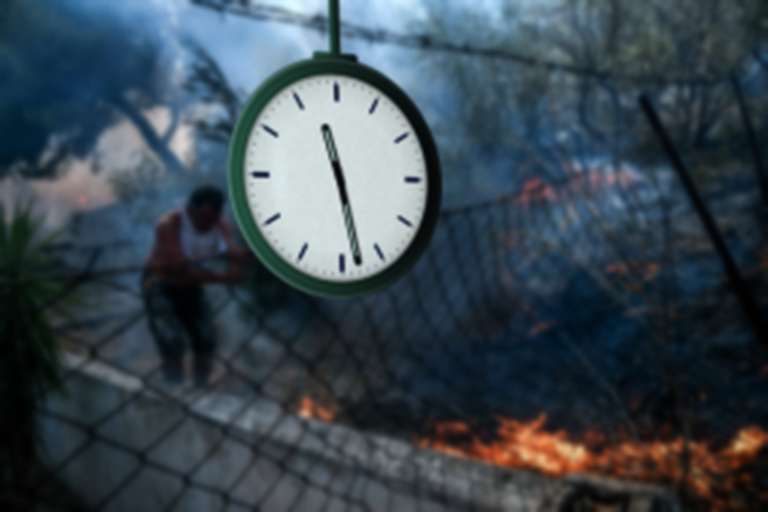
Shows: 11:28
